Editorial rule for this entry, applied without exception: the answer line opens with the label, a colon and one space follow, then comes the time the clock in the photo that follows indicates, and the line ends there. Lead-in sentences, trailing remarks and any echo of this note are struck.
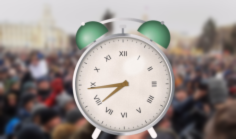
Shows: 7:44
